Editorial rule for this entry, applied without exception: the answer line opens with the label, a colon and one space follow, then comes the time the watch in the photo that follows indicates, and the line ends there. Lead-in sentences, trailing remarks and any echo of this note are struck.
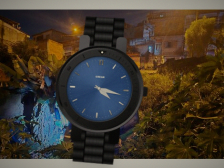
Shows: 4:17
